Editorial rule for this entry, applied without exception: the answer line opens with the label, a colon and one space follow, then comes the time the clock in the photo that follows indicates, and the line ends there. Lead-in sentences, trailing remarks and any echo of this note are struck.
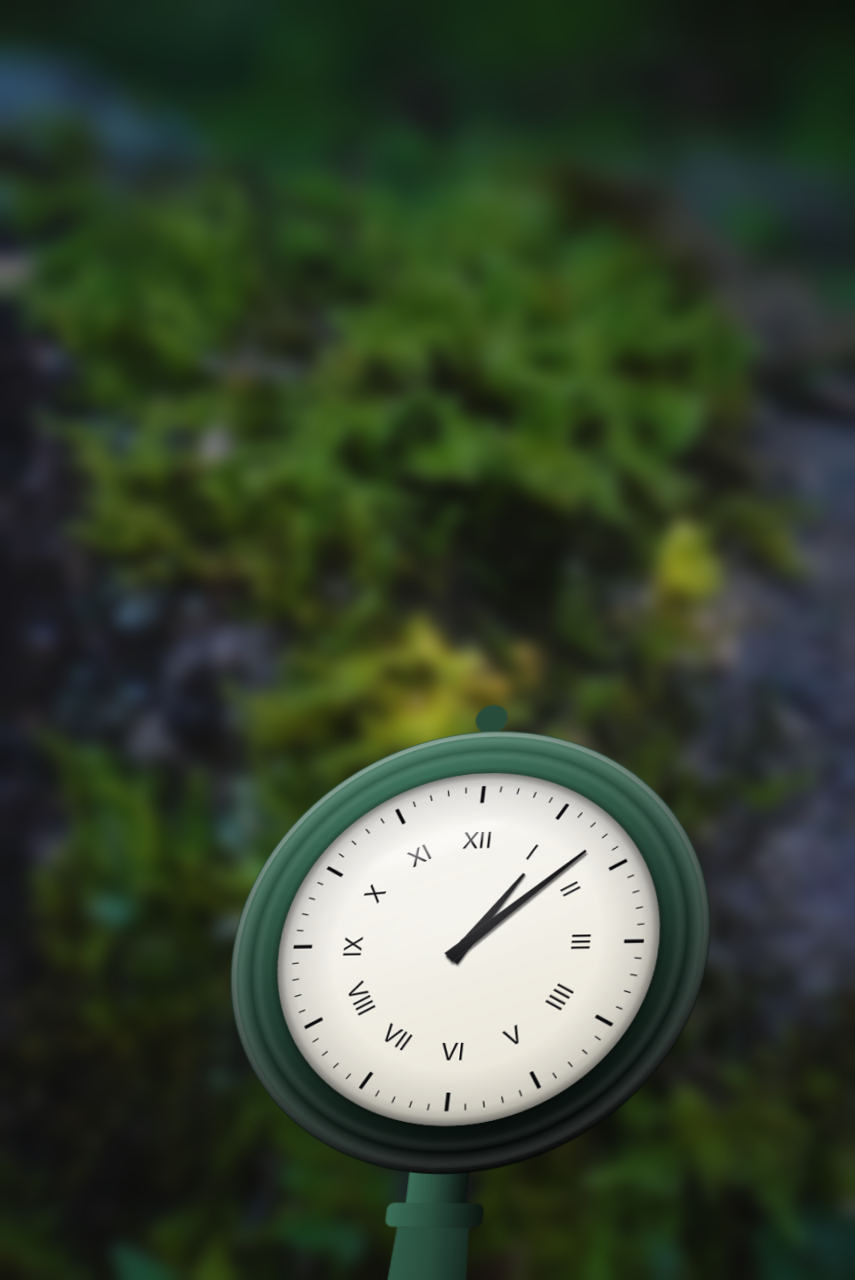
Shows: 1:08
